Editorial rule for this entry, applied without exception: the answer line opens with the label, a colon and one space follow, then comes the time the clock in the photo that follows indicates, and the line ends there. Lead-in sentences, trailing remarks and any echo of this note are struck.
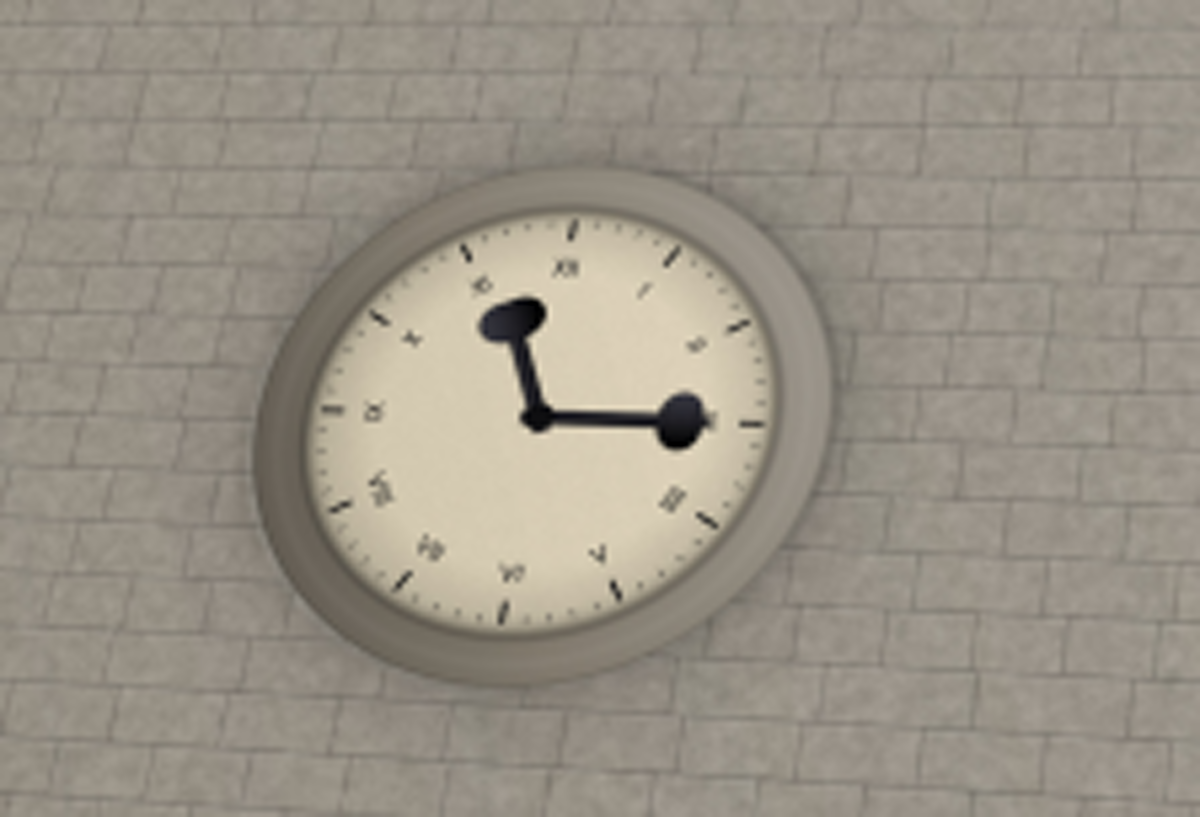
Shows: 11:15
